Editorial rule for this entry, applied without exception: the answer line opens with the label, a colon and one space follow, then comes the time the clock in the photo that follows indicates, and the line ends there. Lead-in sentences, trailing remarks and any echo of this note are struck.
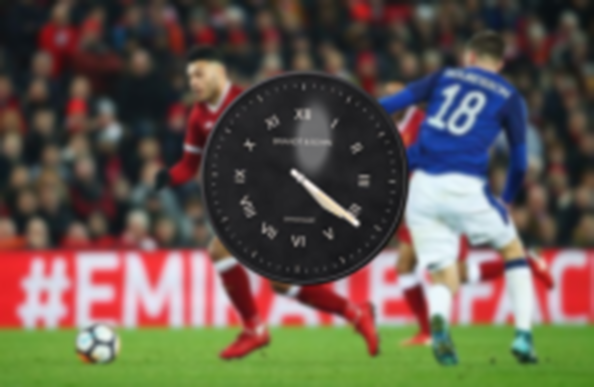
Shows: 4:21
